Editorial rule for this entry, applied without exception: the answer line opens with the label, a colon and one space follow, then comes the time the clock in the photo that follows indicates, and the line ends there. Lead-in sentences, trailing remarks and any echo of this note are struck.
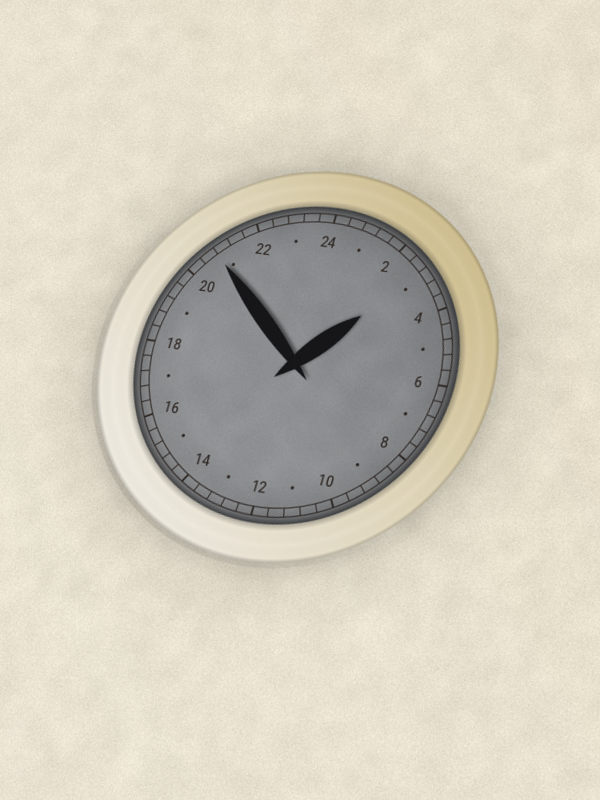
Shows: 2:52
